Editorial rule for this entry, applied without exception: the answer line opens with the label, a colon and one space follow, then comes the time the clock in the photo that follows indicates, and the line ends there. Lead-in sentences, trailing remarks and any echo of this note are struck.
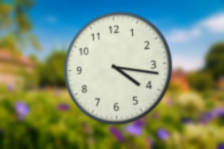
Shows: 4:17
